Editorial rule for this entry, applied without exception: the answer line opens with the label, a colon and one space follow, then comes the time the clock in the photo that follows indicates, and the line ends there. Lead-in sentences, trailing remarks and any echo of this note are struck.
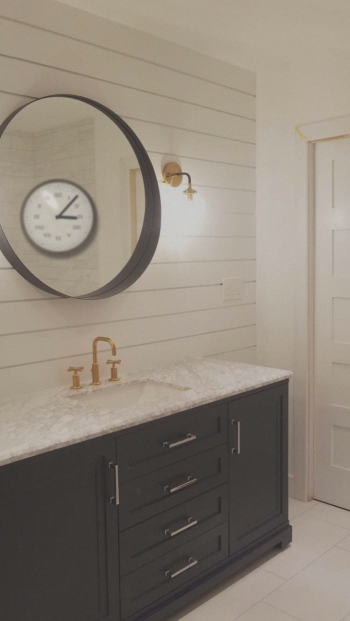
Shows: 3:07
